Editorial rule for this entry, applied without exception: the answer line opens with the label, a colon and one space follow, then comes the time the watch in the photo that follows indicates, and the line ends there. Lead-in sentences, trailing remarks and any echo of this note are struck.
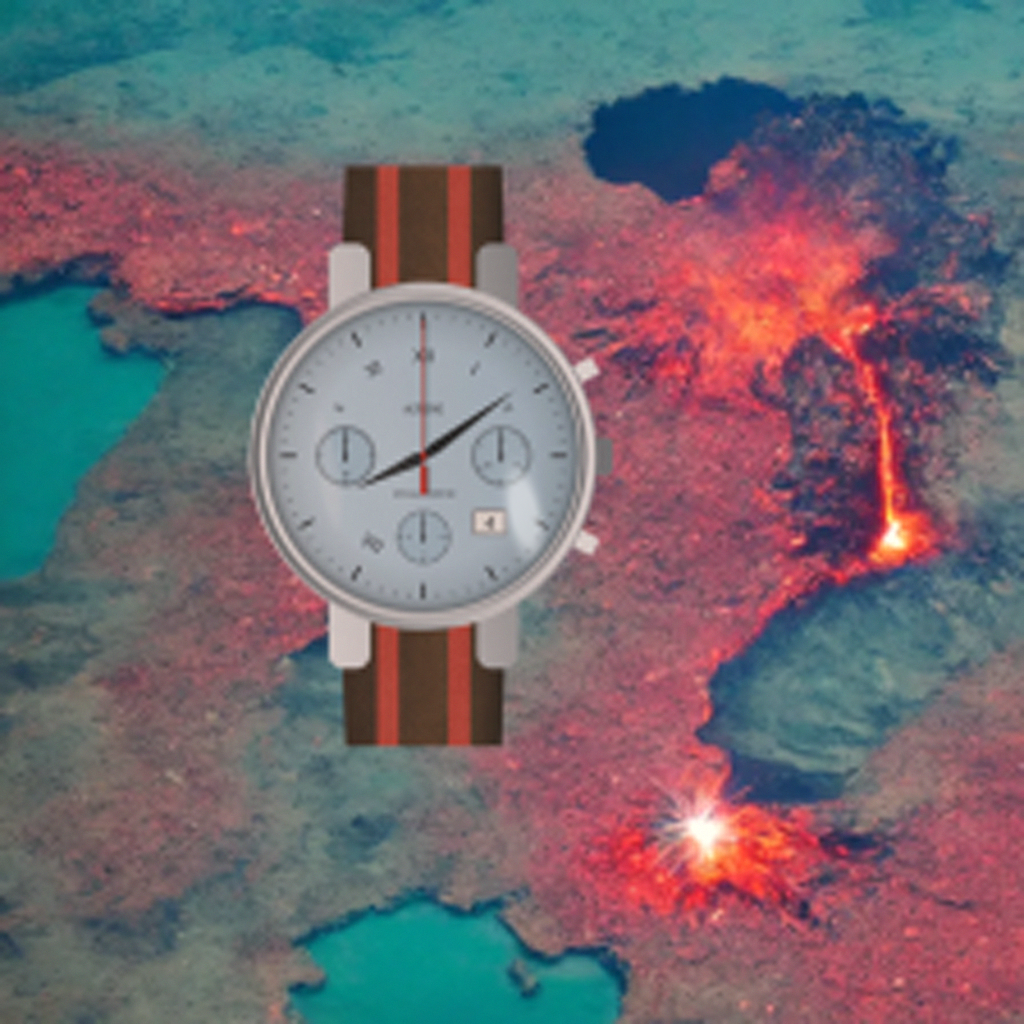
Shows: 8:09
